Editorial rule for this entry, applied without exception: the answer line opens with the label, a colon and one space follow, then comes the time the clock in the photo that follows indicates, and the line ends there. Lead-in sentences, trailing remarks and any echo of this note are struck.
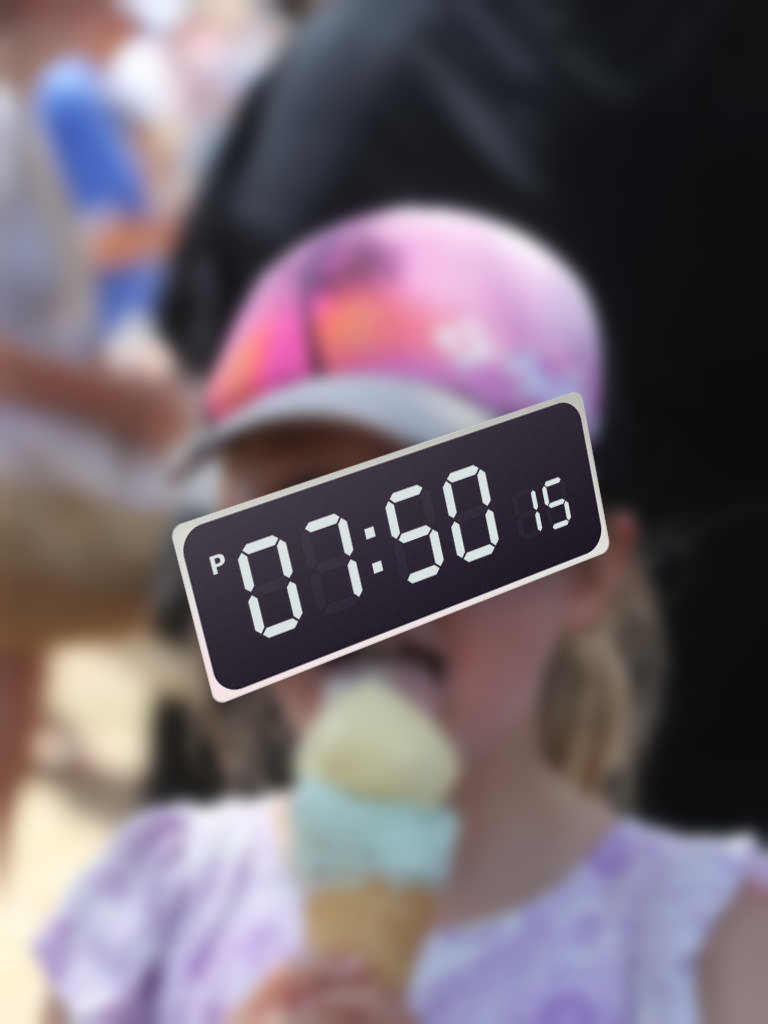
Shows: 7:50:15
